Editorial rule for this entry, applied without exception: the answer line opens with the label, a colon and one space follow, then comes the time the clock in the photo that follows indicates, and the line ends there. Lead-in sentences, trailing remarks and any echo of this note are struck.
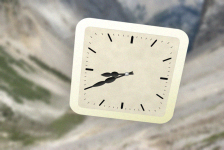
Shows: 8:40
